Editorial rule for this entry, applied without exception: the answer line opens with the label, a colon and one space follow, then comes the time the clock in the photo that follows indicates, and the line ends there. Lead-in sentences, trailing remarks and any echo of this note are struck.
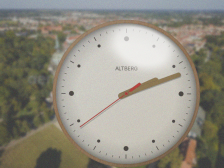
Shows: 2:11:39
